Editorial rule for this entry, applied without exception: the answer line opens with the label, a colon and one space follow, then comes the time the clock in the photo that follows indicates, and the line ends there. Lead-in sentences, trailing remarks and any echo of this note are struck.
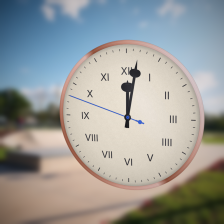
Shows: 12:01:48
